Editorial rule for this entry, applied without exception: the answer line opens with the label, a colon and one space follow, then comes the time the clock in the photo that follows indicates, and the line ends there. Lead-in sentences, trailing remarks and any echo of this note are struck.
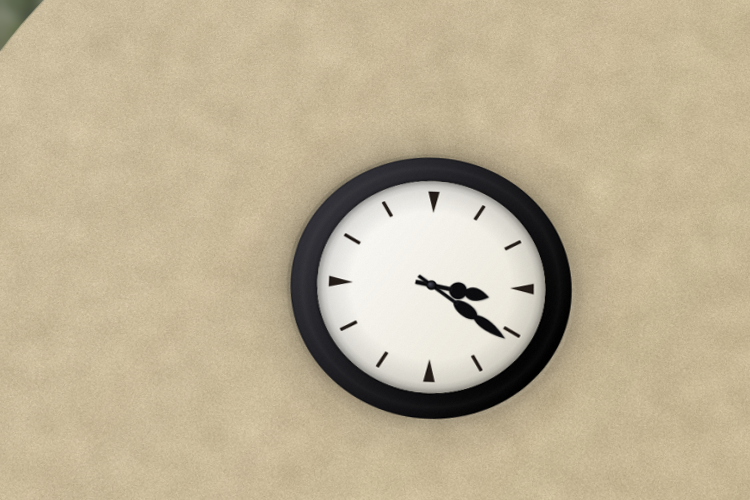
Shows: 3:21
